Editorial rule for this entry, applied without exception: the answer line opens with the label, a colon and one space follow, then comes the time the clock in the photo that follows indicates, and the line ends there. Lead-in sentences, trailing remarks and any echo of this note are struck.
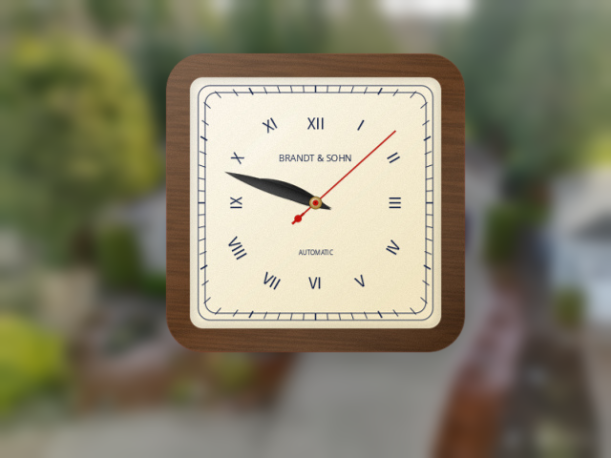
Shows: 9:48:08
